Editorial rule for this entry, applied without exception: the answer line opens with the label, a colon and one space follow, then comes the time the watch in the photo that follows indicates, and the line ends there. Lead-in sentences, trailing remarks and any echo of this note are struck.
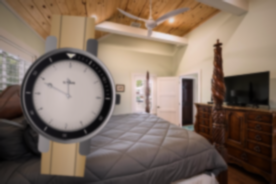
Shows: 11:49
